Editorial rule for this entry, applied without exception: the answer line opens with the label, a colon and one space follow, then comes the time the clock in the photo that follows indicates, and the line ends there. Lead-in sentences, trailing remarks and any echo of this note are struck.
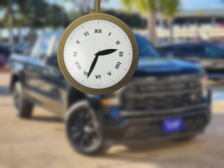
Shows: 2:34
